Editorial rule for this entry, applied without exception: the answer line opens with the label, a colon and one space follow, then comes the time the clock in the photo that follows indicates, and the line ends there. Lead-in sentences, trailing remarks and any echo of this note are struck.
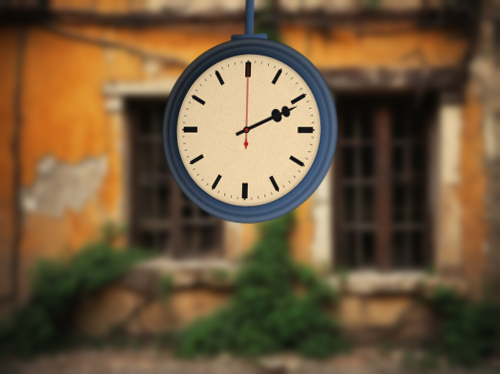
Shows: 2:11:00
